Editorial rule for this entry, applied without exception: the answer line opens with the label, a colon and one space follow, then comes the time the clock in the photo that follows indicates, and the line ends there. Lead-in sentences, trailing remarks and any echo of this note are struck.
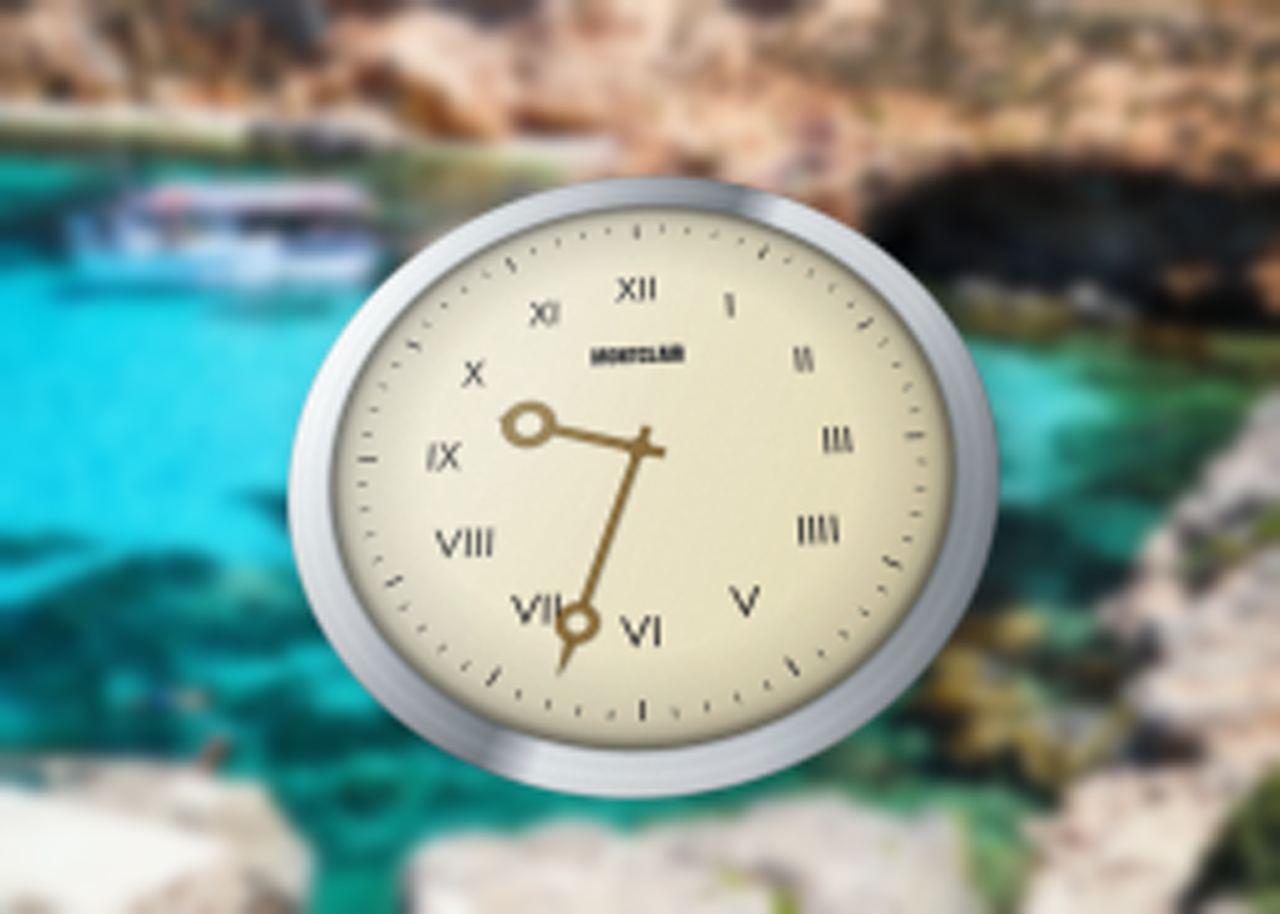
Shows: 9:33
